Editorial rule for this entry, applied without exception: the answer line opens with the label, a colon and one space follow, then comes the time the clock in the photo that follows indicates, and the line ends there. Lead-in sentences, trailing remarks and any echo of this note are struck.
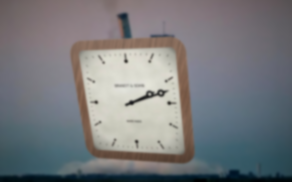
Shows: 2:12
